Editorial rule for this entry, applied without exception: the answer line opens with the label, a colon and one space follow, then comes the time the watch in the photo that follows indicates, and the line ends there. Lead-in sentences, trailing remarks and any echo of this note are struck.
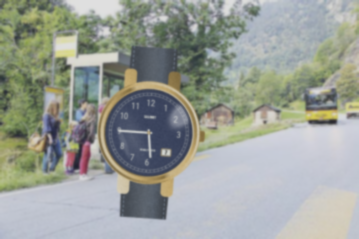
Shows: 5:45
